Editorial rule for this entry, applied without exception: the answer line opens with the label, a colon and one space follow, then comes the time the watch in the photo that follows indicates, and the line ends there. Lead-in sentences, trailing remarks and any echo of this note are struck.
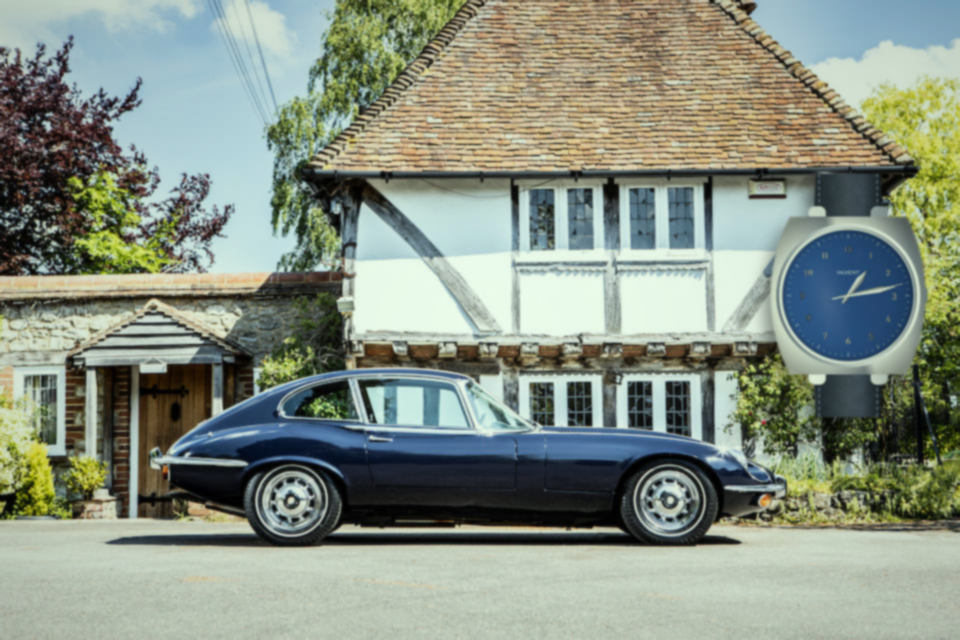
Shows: 1:13:13
